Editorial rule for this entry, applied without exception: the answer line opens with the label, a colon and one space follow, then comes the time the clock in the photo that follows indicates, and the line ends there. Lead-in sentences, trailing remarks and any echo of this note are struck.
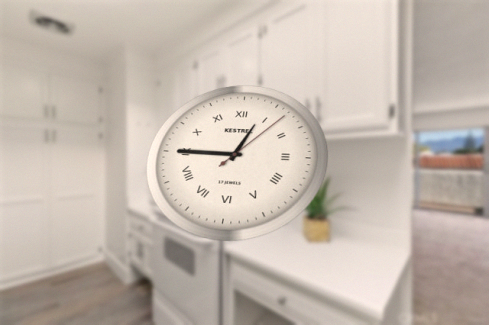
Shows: 12:45:07
